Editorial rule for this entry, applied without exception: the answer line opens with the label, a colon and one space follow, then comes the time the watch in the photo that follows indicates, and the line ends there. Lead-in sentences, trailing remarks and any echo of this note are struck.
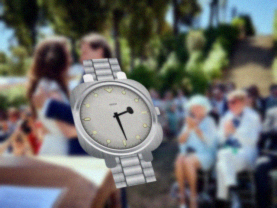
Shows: 2:29
